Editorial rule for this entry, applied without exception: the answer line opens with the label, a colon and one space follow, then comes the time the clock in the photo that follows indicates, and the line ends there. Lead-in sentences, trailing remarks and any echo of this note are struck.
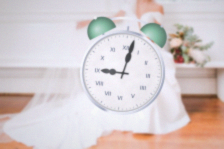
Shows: 9:02
